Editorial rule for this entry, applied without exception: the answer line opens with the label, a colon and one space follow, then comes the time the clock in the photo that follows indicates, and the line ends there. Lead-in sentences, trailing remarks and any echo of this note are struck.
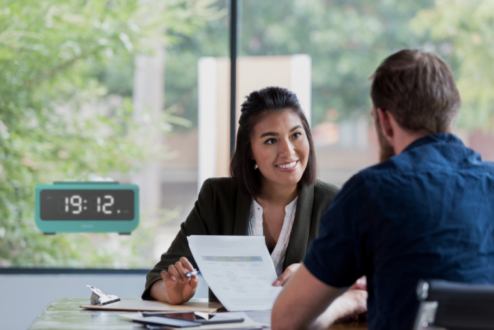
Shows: 19:12
